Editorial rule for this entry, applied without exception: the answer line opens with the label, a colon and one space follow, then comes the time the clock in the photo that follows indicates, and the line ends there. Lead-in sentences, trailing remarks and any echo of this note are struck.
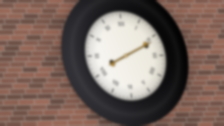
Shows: 8:11
